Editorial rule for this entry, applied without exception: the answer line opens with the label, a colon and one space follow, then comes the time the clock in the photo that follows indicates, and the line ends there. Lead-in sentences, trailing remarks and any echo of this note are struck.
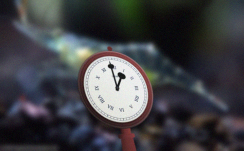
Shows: 12:59
